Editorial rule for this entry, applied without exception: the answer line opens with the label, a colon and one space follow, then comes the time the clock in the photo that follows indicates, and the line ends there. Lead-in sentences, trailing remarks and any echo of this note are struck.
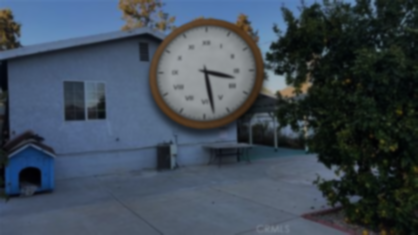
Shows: 3:28
